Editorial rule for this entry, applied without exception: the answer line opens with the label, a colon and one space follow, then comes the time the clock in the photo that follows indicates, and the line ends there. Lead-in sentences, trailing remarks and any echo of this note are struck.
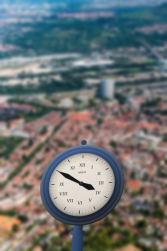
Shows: 3:50
